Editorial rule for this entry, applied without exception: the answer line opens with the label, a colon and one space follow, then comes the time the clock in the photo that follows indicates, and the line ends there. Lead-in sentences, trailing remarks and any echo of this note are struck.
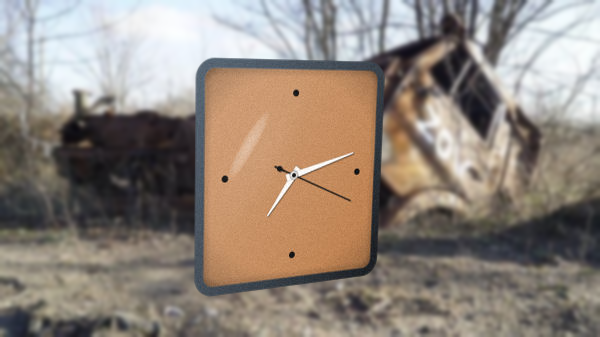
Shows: 7:12:19
